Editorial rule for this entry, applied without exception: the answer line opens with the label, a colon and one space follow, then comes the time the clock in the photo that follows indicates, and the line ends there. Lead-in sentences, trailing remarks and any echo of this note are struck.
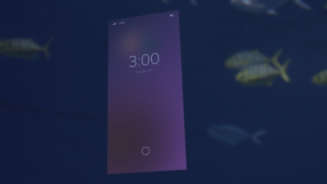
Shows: 3:00
